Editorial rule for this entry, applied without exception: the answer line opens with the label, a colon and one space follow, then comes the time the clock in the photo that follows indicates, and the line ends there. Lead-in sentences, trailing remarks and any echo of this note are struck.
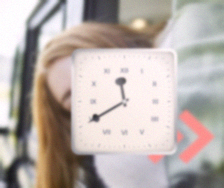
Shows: 11:40
